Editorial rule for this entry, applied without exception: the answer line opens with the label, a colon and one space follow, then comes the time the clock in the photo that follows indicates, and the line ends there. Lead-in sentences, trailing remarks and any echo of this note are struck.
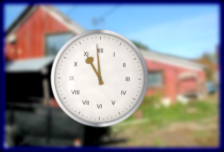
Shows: 10:59
